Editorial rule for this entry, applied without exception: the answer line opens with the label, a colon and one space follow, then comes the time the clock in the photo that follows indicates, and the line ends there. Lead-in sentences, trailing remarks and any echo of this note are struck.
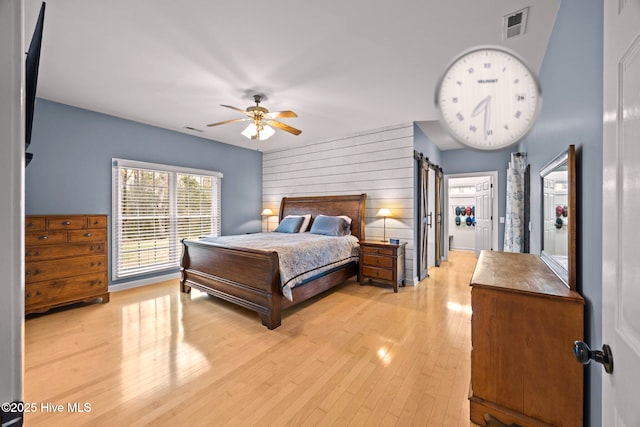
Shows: 7:31
